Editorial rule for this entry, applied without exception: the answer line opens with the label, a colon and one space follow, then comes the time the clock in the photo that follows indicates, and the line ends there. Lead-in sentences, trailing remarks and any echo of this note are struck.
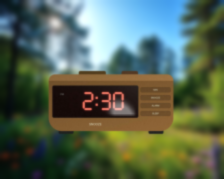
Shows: 2:30
